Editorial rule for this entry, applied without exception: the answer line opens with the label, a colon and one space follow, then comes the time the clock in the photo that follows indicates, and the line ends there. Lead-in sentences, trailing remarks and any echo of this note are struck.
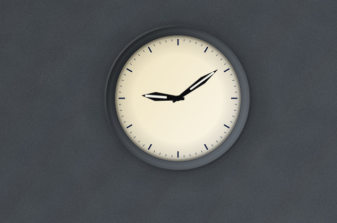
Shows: 9:09
